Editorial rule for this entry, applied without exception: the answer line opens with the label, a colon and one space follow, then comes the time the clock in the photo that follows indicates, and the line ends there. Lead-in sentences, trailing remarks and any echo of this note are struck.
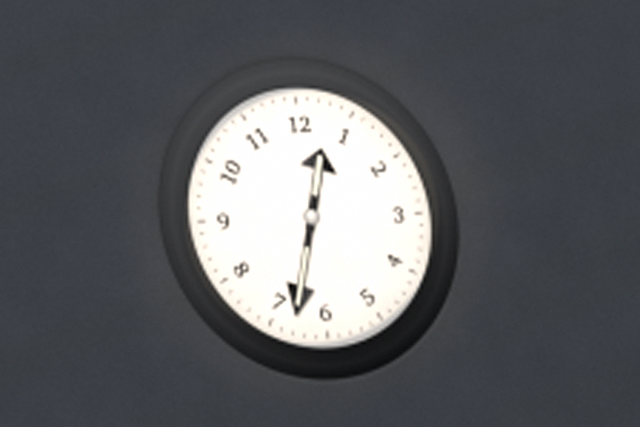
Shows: 12:33
